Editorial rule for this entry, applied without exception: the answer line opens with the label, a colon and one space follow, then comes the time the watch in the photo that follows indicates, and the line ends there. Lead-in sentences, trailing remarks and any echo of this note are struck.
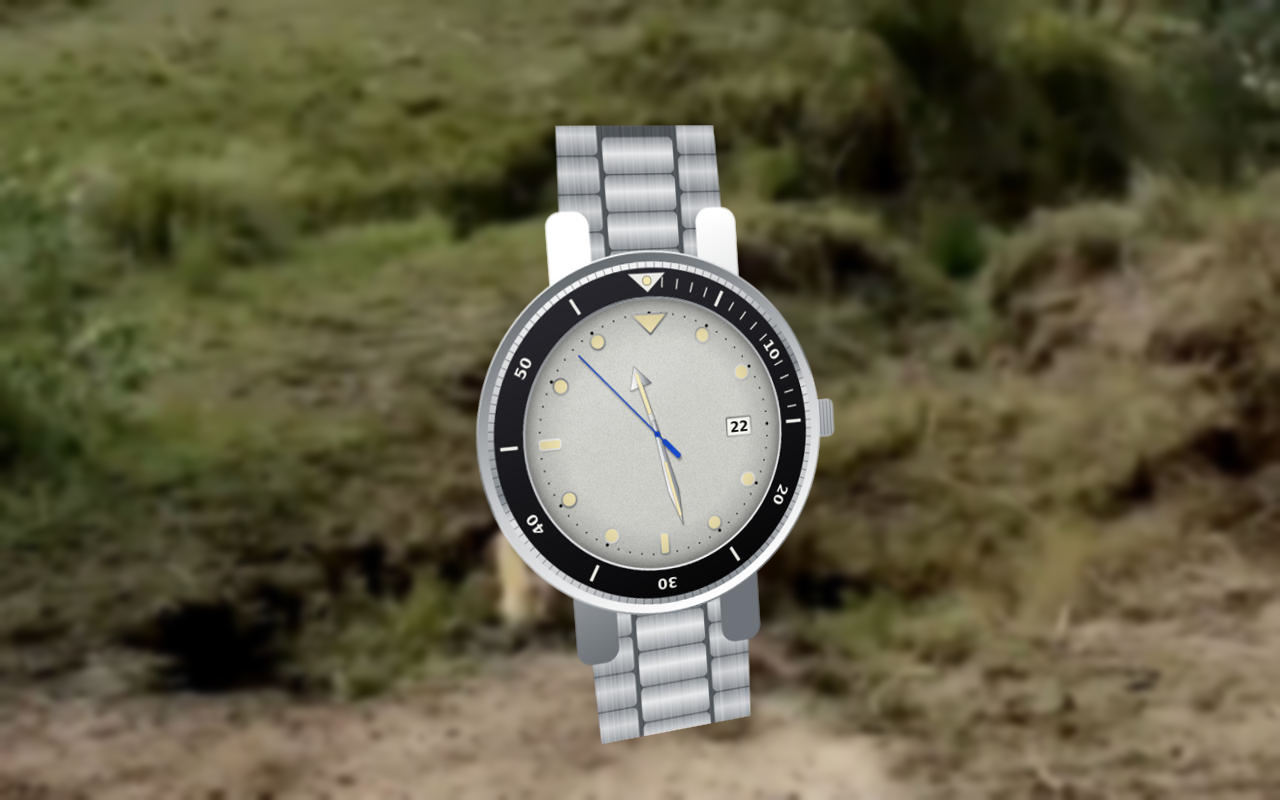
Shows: 11:27:53
